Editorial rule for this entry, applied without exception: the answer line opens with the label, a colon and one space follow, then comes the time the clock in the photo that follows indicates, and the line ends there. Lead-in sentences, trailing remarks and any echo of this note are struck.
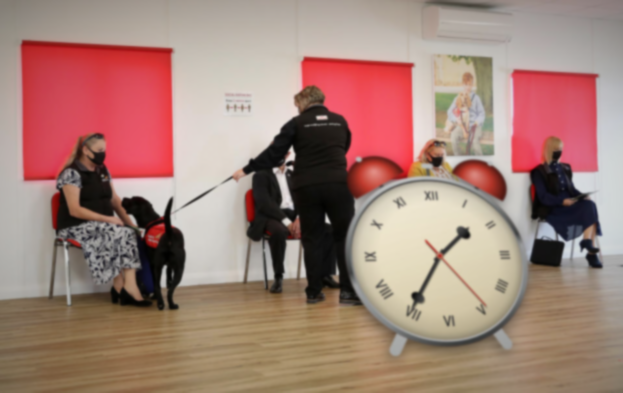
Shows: 1:35:24
